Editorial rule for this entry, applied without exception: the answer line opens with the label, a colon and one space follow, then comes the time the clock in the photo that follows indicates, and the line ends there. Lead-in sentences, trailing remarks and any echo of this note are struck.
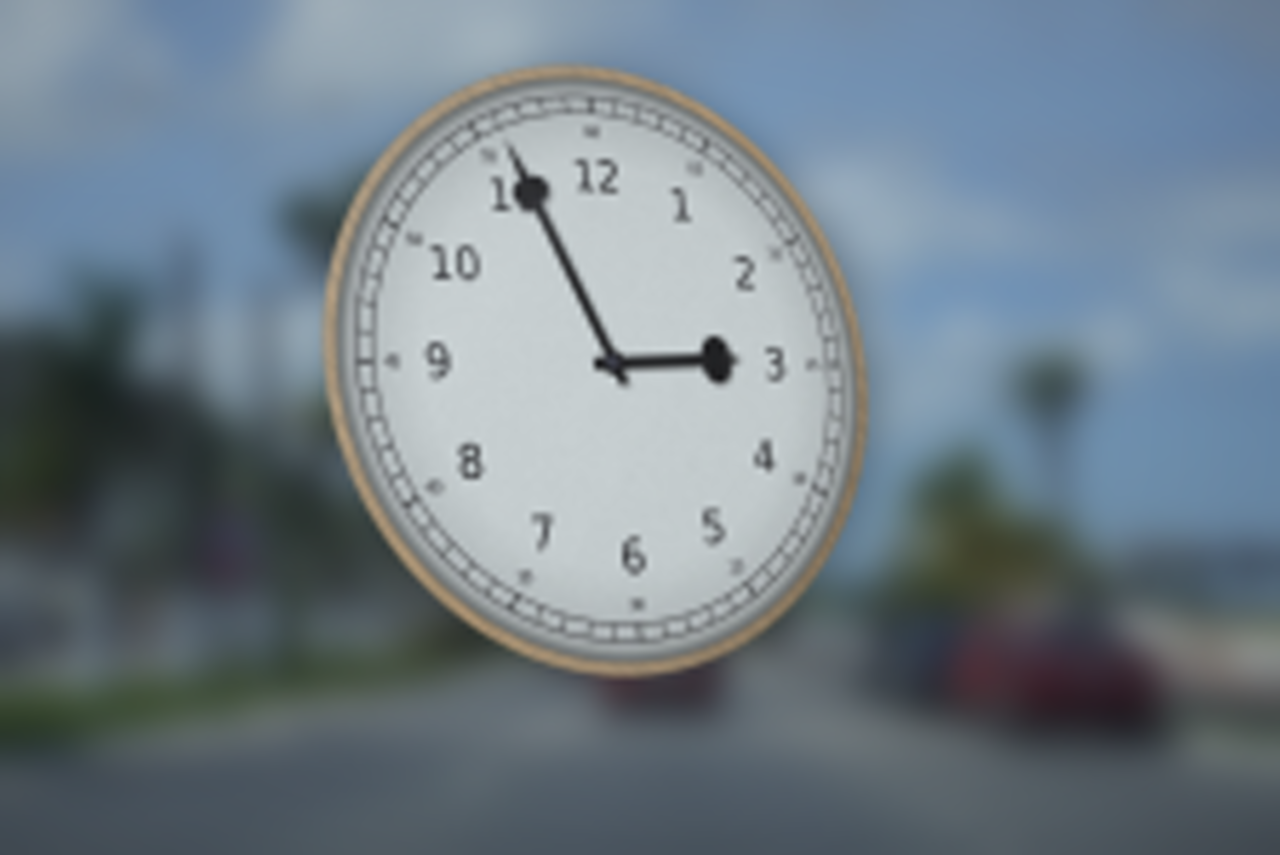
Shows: 2:56
